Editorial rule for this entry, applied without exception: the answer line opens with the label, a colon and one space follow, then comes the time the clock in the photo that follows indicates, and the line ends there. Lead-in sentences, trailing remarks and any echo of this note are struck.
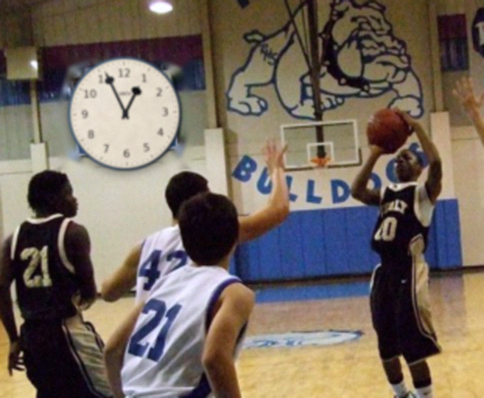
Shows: 12:56
